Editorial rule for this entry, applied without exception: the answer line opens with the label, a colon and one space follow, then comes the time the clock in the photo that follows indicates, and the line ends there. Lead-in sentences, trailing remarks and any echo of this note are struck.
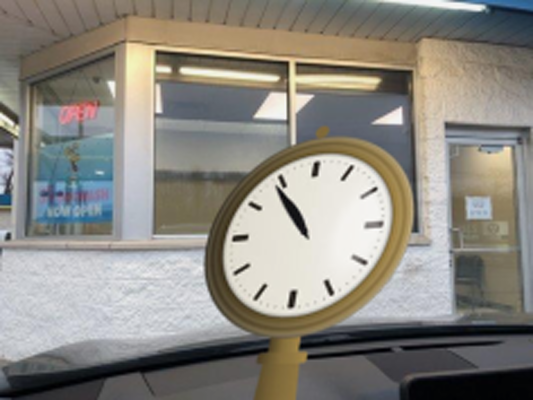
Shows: 10:54
